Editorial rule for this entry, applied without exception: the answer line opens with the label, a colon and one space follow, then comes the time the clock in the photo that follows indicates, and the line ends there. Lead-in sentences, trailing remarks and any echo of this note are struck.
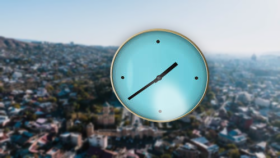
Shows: 1:39
